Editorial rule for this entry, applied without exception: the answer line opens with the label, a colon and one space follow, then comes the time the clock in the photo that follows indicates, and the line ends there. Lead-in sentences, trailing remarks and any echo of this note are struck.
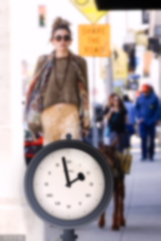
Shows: 1:58
